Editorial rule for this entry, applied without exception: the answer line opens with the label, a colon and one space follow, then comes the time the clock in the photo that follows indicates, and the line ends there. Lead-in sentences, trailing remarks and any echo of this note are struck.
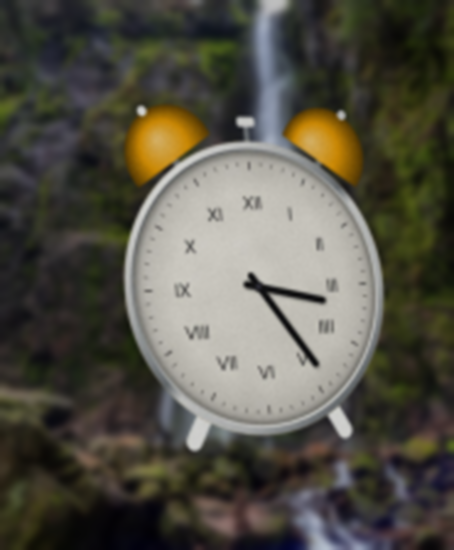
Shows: 3:24
